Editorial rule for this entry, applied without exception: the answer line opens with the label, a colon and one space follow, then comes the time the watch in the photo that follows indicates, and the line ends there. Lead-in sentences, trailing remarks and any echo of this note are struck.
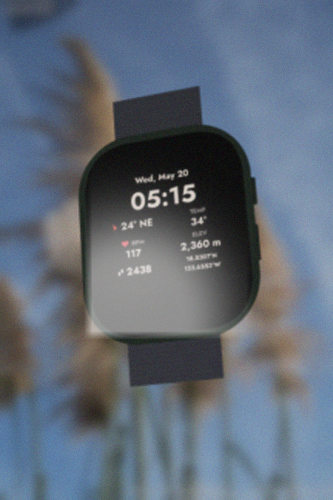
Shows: 5:15
